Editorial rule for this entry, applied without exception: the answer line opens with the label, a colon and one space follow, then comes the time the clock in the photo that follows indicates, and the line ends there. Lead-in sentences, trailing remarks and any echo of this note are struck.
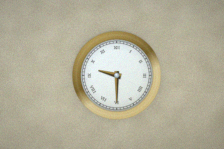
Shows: 9:30
